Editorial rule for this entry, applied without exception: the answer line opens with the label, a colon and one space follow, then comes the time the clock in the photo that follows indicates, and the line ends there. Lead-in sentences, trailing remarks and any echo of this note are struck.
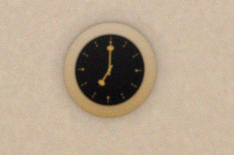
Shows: 7:00
